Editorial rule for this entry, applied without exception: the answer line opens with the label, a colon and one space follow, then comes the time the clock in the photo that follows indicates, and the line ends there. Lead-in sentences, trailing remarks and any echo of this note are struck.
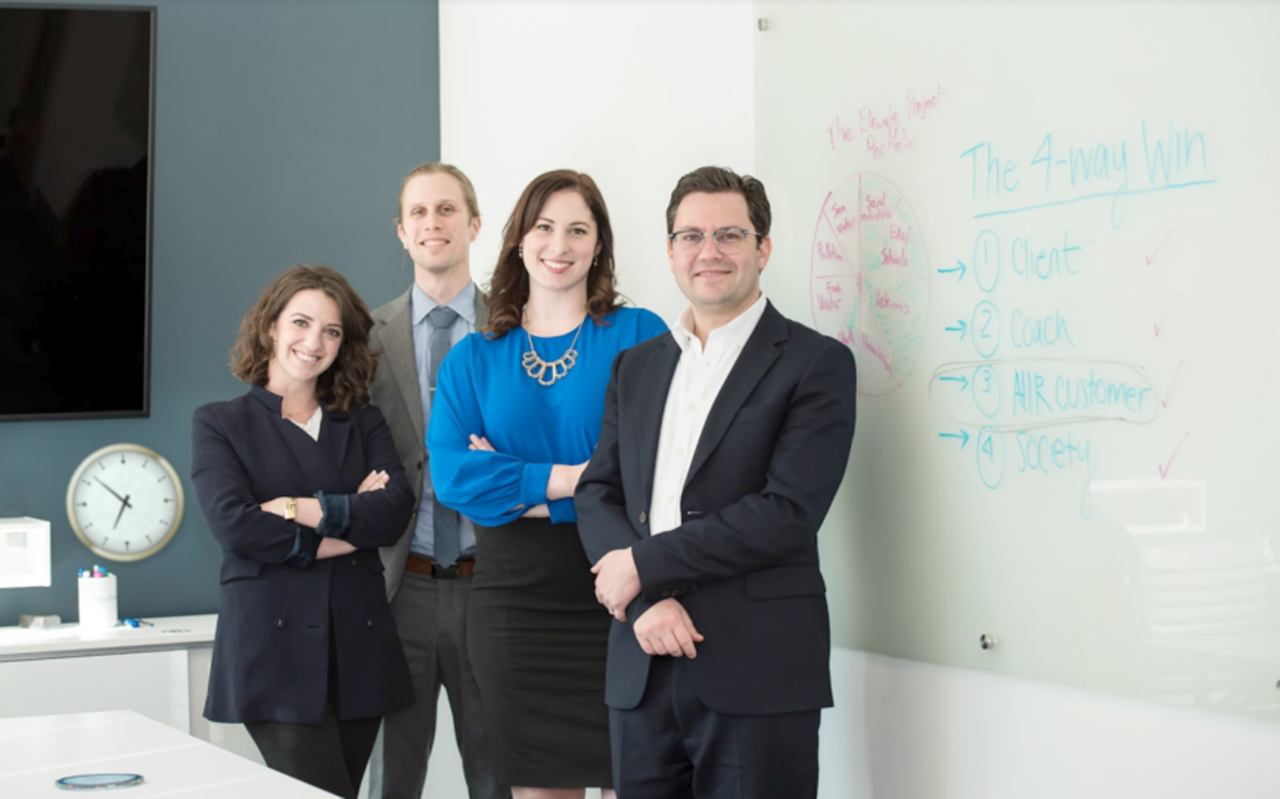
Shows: 6:52
